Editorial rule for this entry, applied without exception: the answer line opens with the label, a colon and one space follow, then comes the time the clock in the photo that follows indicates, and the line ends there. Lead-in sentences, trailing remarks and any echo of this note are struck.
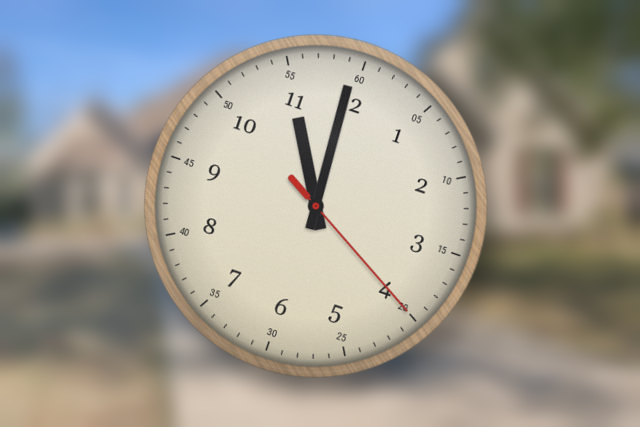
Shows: 10:59:20
